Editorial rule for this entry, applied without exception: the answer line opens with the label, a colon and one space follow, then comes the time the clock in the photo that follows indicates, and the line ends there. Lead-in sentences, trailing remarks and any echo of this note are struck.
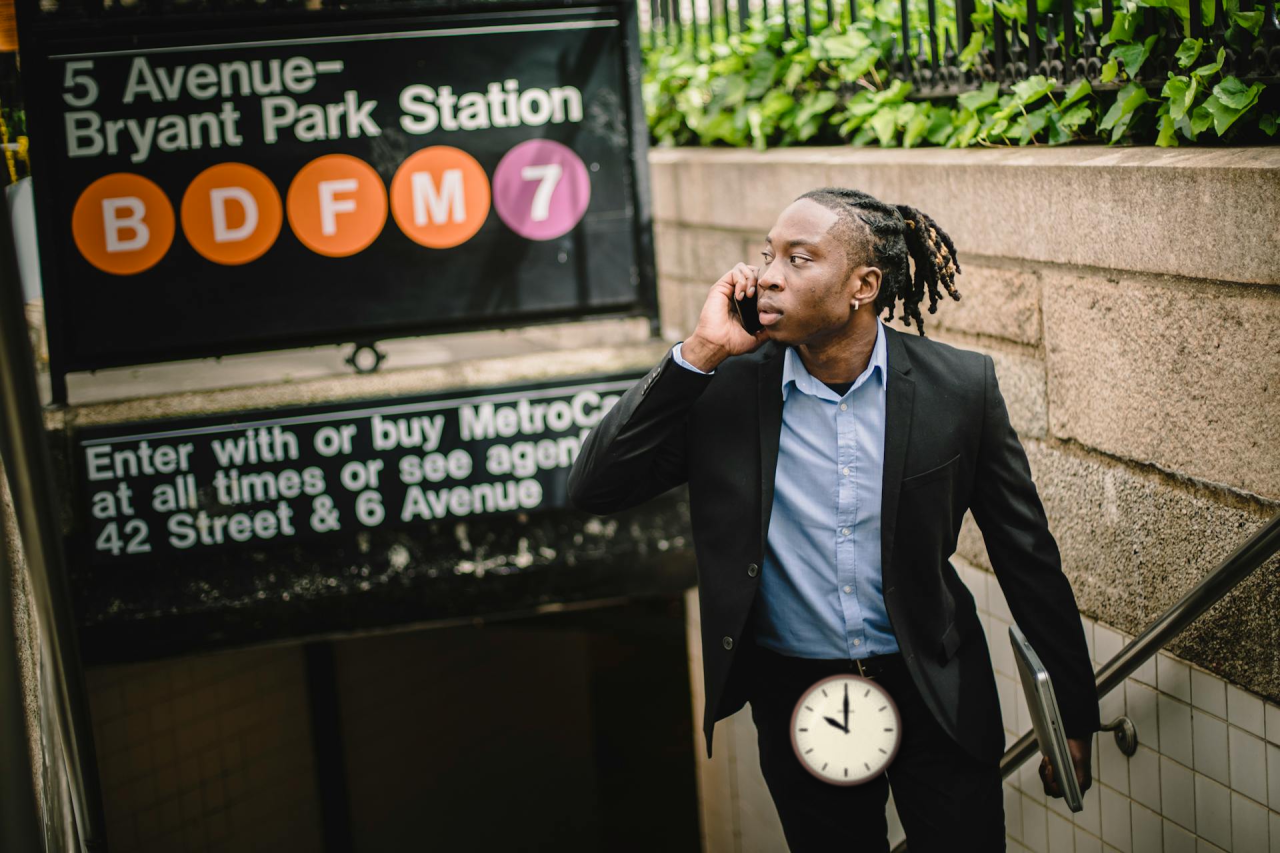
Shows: 10:00
